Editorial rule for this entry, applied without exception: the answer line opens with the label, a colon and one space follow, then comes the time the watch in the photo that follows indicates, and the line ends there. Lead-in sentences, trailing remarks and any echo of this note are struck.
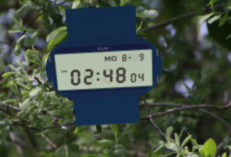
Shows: 2:48:04
